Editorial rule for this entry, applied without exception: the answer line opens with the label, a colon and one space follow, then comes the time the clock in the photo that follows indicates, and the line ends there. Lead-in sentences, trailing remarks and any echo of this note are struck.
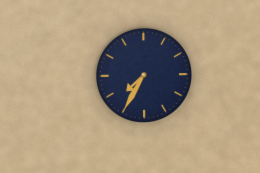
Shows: 7:35
